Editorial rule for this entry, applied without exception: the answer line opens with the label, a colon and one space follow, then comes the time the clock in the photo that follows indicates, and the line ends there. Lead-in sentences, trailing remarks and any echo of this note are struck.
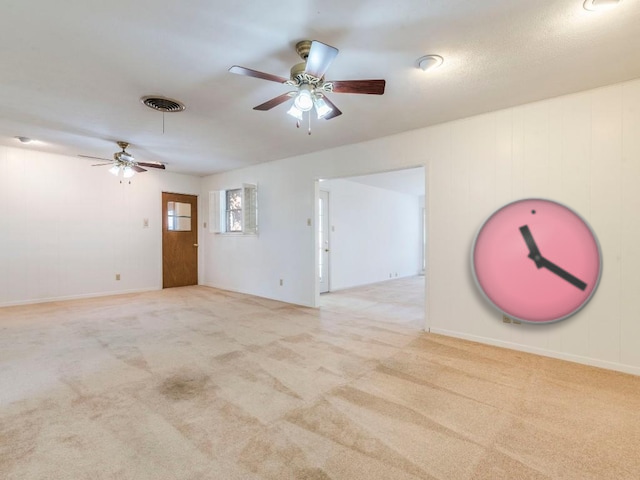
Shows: 11:21
